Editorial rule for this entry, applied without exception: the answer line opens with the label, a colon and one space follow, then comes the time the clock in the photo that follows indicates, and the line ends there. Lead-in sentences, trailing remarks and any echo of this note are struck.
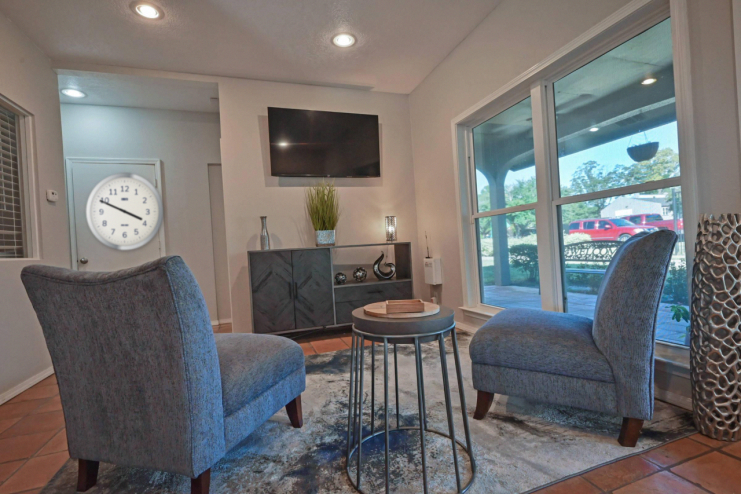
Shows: 3:49
